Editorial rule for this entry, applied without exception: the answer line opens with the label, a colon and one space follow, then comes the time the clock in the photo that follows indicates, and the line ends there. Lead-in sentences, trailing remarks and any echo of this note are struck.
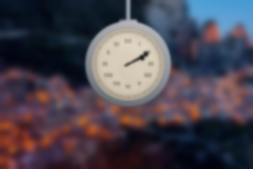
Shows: 2:10
